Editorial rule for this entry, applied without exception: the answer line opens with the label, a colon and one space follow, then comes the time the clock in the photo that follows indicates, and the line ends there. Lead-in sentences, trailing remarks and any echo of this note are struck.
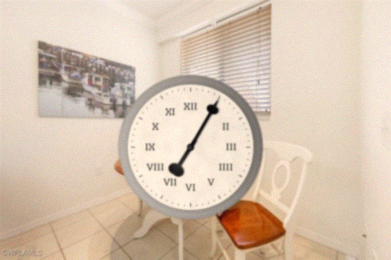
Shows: 7:05
